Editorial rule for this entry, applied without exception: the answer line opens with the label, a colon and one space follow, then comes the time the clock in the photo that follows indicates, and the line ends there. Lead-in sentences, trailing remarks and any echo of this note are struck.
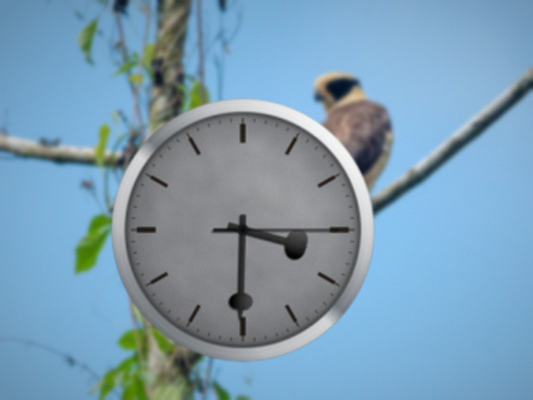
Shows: 3:30:15
